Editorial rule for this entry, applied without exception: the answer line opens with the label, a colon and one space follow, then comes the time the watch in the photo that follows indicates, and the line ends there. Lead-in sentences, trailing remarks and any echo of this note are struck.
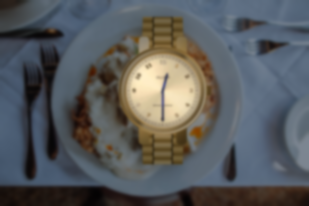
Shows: 12:30
